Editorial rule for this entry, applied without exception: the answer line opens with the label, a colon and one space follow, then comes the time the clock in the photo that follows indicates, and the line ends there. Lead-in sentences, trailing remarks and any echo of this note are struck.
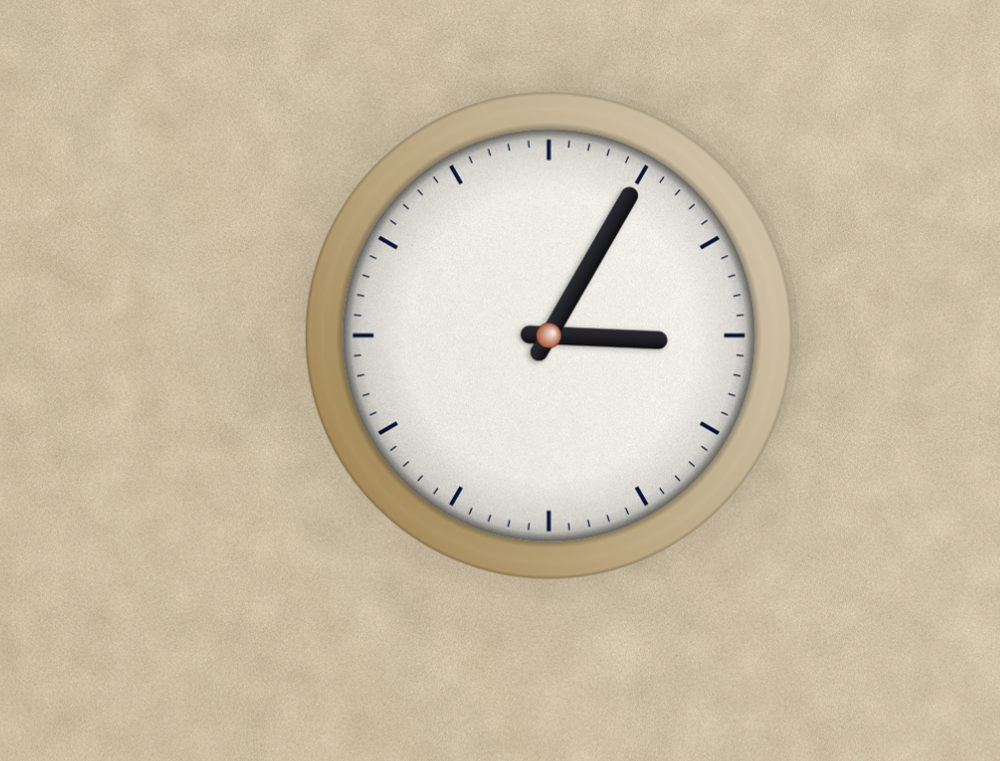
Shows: 3:05
